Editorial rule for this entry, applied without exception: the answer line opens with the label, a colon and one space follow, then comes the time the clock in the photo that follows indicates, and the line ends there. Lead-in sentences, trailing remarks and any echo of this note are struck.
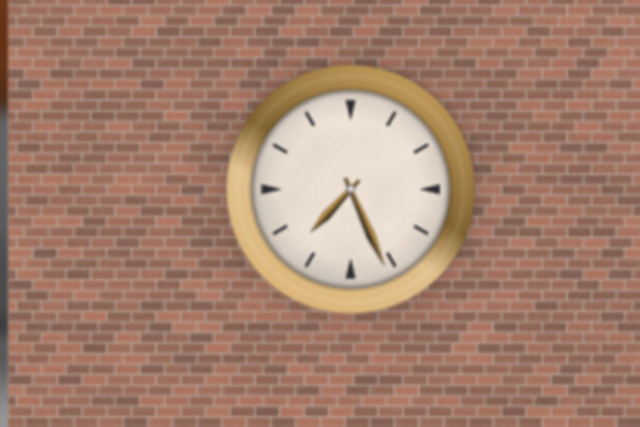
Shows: 7:26
